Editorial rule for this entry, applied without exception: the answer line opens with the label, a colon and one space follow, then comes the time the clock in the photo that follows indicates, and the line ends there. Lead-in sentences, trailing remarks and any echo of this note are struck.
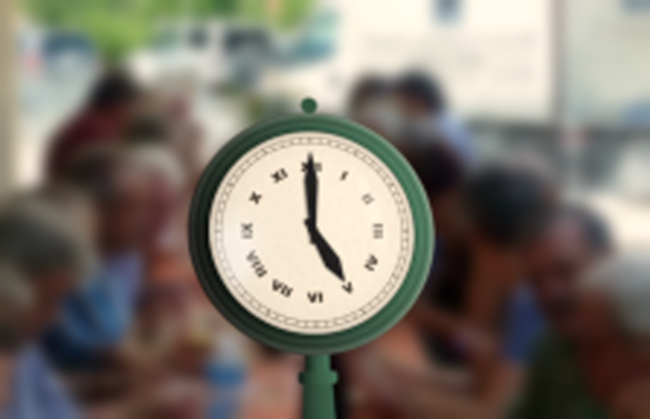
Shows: 5:00
